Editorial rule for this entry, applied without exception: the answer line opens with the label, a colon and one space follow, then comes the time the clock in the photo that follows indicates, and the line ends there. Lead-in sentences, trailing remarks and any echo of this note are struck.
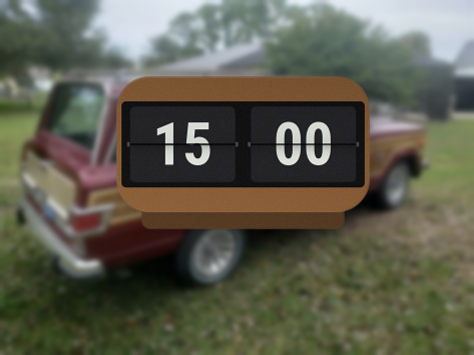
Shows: 15:00
